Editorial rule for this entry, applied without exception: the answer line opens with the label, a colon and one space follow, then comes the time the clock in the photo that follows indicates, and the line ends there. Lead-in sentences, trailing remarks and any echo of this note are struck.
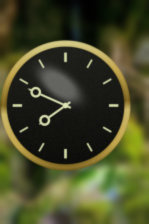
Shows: 7:49
